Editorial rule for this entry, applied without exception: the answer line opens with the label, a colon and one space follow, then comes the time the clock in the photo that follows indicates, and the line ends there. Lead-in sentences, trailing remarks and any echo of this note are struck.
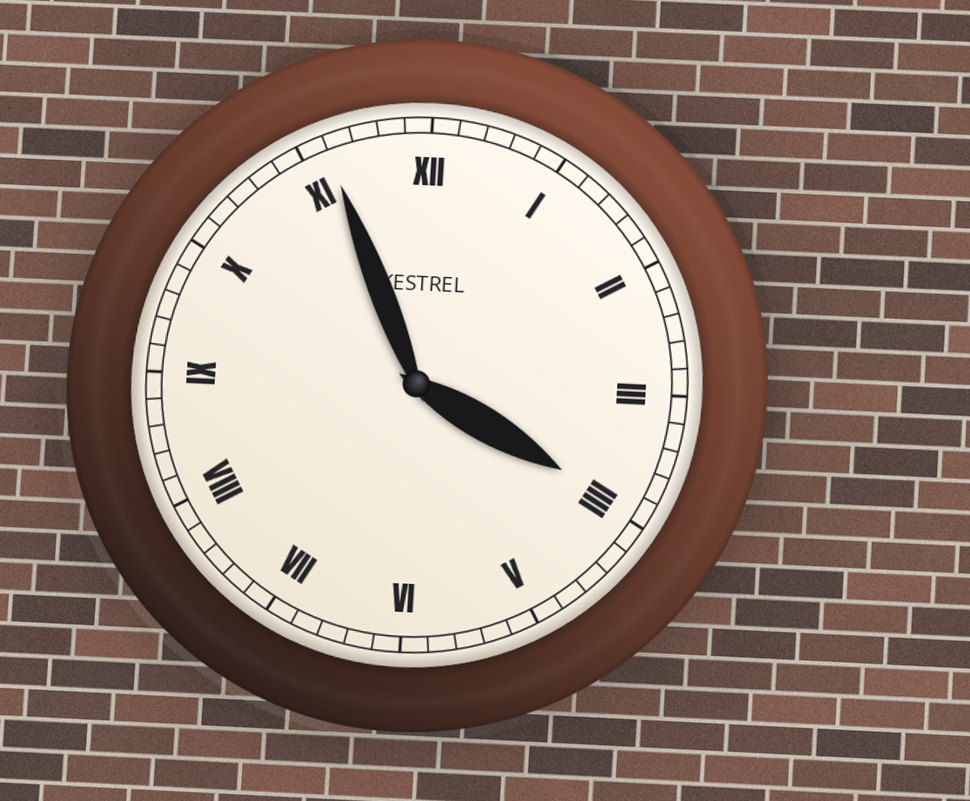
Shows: 3:56
